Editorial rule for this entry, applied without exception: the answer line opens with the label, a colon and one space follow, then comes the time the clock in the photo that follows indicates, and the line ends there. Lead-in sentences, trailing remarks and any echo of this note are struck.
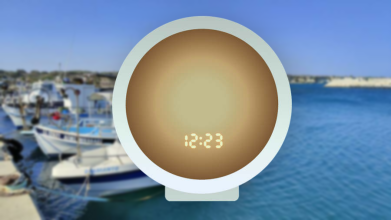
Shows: 12:23
